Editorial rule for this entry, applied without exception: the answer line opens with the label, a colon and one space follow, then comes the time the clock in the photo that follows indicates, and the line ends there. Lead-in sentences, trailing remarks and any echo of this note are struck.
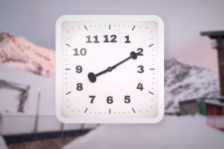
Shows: 8:10
